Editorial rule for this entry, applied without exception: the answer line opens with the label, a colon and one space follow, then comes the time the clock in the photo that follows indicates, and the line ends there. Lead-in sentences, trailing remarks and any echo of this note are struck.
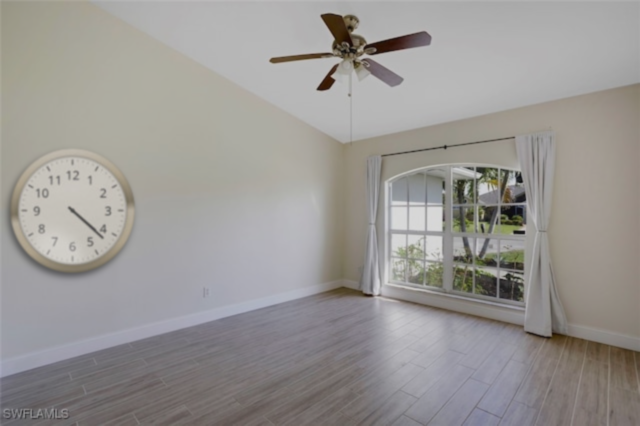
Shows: 4:22
